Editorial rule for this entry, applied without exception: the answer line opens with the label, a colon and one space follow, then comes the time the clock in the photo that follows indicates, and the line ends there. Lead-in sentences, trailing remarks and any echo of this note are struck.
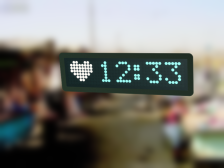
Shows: 12:33
